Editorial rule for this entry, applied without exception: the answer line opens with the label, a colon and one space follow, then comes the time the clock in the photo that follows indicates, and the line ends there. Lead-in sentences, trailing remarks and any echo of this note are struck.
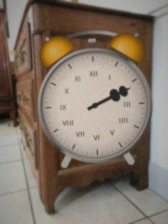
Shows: 2:11
